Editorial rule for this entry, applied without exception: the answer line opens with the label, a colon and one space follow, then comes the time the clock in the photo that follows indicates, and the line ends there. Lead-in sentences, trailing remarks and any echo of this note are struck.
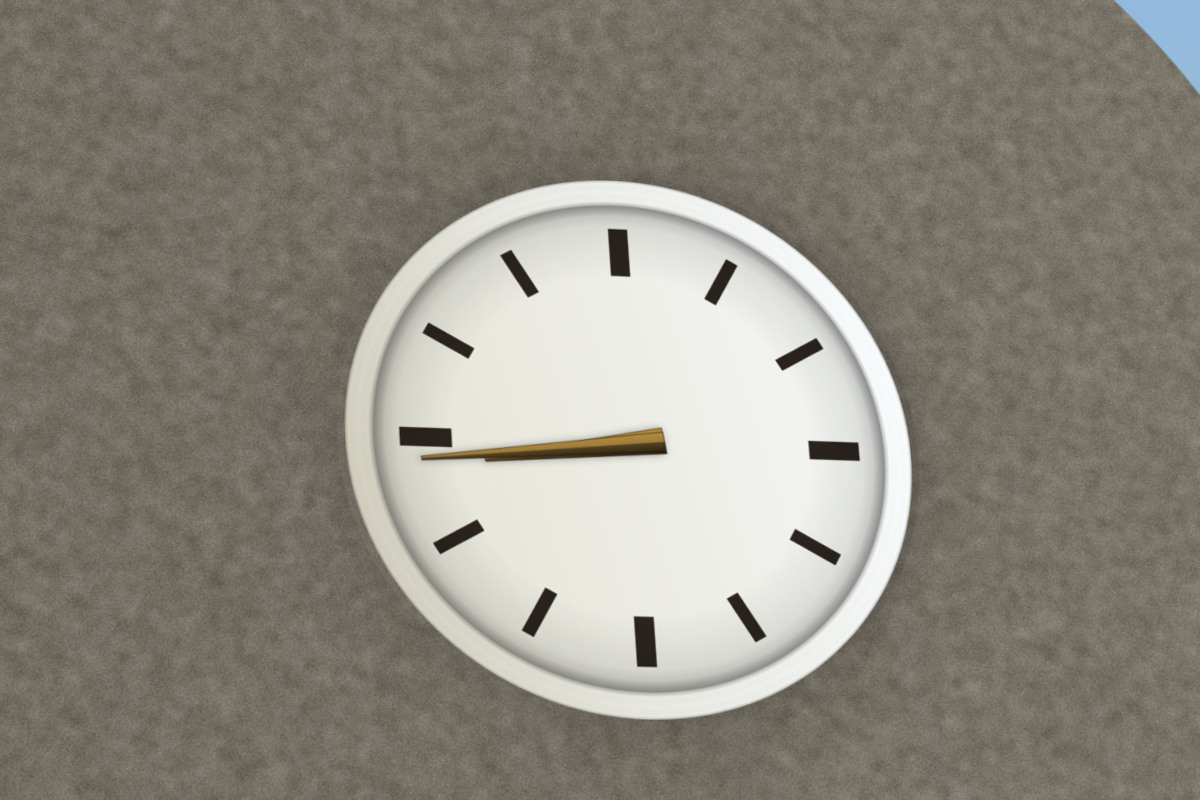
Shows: 8:44
